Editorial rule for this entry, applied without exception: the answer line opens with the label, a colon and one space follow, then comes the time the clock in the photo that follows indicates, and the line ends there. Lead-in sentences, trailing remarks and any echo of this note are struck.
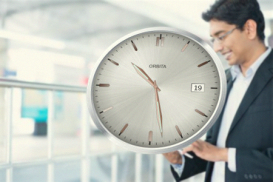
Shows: 10:28
